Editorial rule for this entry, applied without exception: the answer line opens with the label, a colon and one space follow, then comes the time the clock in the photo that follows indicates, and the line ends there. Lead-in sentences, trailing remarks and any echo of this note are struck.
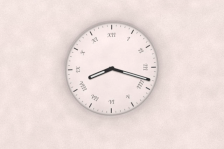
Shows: 8:18
